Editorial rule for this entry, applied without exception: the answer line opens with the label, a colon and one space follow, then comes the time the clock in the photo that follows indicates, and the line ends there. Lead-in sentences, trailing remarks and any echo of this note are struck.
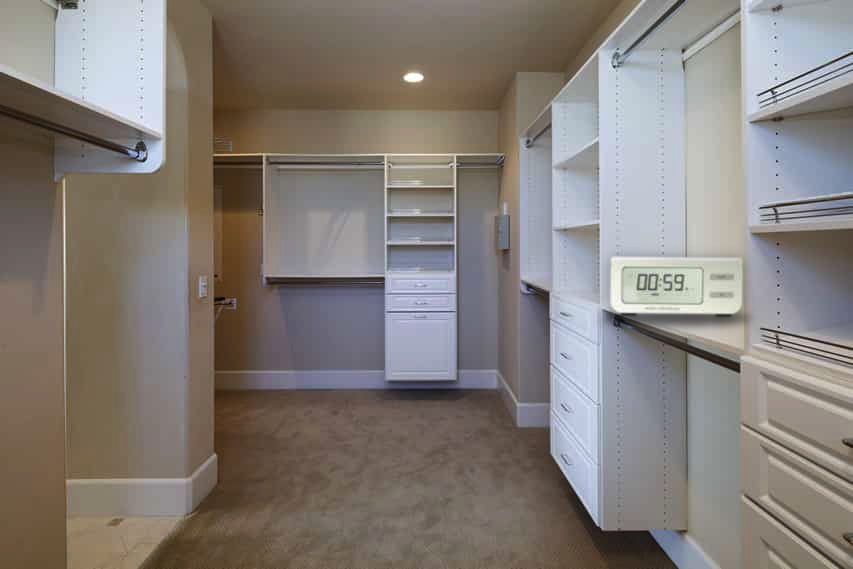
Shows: 0:59
